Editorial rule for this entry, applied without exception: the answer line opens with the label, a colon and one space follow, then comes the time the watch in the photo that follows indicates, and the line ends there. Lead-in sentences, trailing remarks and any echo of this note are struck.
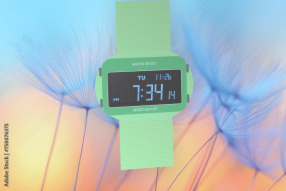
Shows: 7:34
